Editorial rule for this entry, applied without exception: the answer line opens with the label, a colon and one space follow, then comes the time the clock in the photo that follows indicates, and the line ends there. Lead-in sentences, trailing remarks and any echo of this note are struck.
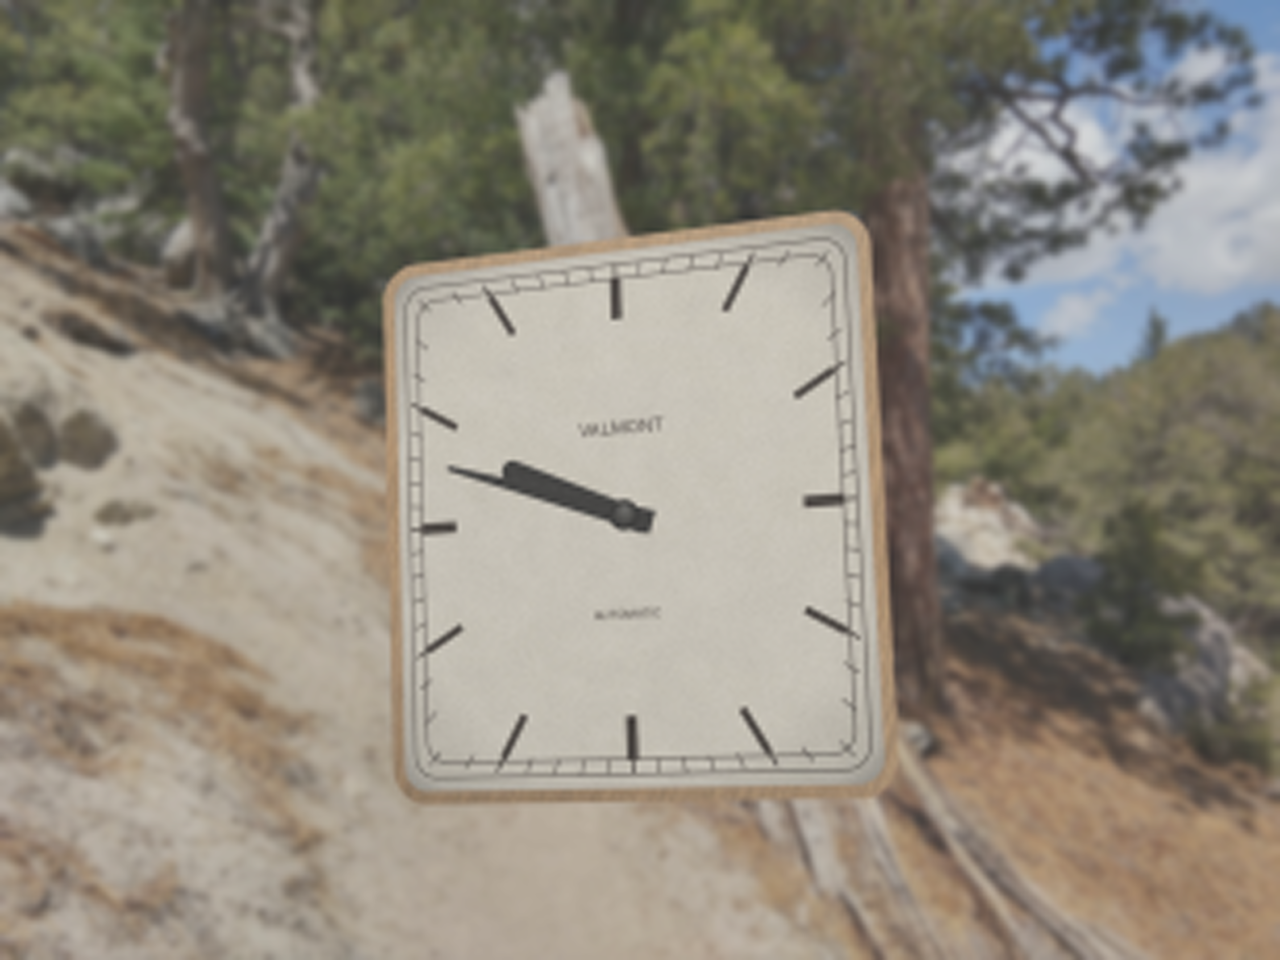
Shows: 9:48
